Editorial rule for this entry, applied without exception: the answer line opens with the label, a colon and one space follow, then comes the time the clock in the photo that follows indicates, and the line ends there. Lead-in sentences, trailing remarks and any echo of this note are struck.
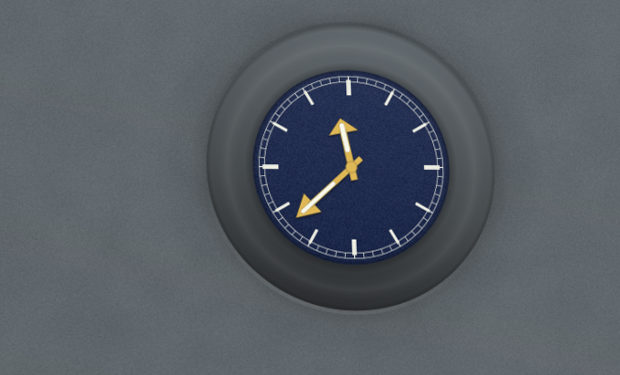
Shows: 11:38
